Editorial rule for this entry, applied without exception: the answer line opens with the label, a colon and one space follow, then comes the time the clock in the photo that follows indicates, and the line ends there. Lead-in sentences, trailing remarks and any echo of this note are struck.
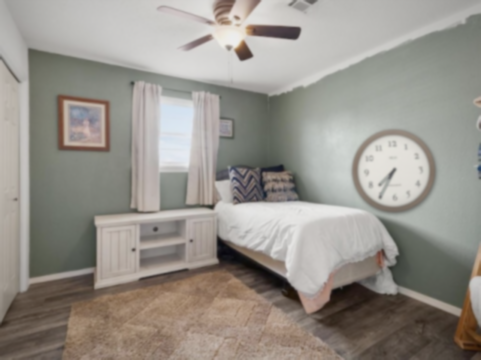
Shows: 7:35
